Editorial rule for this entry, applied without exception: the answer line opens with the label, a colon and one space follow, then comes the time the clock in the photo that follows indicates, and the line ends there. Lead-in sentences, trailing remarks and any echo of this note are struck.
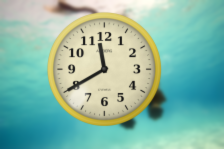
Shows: 11:40
